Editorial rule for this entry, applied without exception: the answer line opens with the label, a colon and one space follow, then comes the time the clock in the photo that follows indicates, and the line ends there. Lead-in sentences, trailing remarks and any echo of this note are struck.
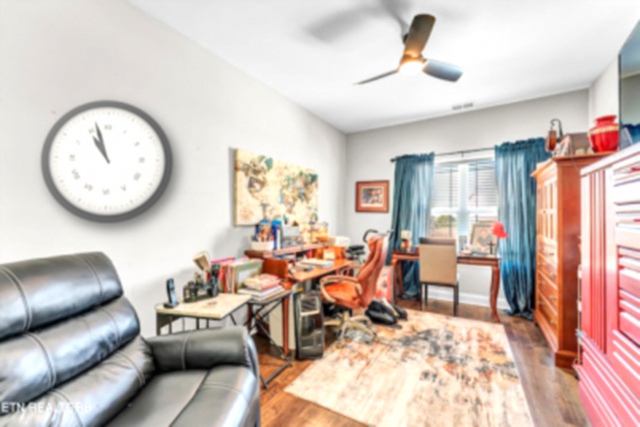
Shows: 10:57
